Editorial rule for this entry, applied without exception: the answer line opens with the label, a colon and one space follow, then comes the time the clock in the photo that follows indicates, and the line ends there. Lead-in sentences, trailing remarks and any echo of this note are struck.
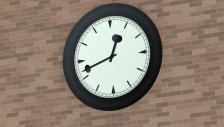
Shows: 12:42
